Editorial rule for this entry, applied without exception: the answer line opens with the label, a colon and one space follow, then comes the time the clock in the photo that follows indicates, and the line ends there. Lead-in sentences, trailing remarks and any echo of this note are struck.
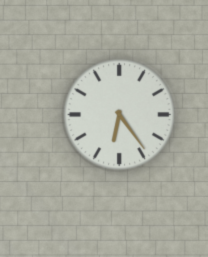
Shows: 6:24
